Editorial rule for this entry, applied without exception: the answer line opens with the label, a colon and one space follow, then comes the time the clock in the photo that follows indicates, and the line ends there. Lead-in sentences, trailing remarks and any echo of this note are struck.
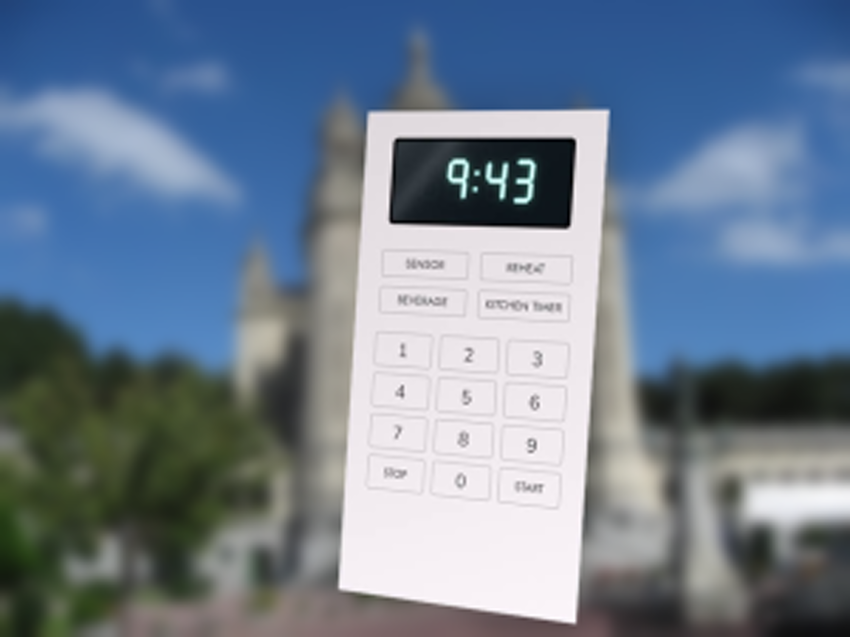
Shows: 9:43
